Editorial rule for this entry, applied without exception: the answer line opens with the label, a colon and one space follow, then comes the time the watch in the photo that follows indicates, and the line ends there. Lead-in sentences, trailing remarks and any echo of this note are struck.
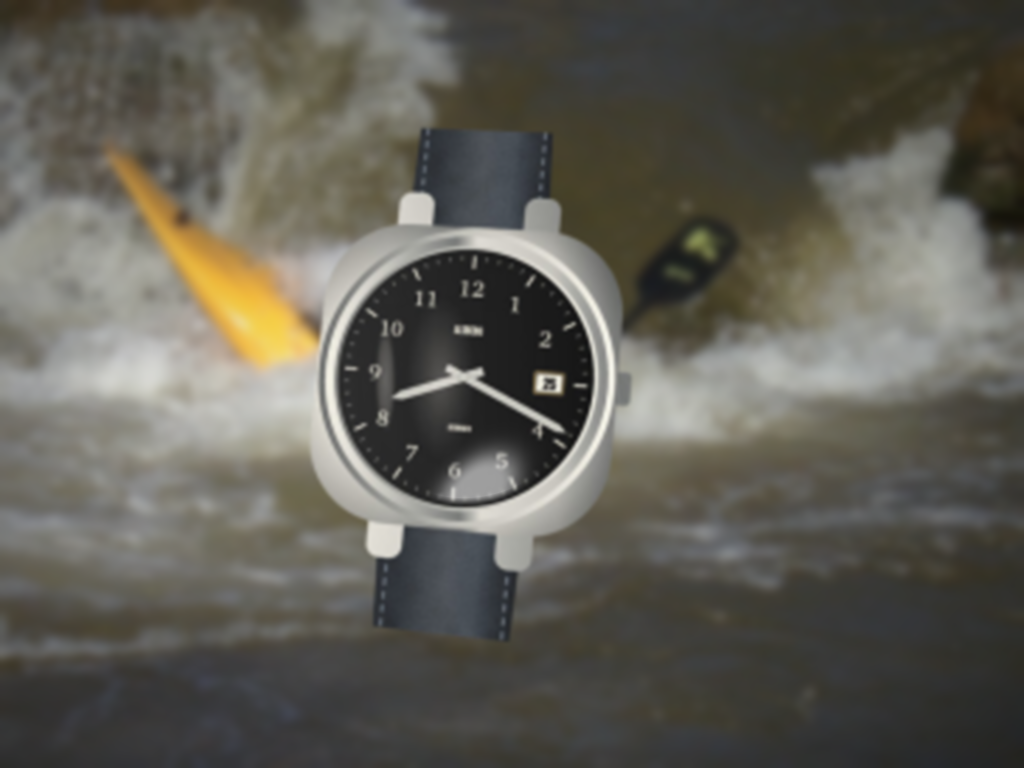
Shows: 8:19
